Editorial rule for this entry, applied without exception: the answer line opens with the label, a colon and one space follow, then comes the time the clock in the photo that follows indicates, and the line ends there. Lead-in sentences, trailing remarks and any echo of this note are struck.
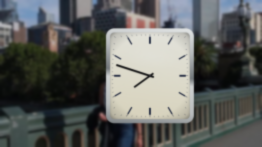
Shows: 7:48
